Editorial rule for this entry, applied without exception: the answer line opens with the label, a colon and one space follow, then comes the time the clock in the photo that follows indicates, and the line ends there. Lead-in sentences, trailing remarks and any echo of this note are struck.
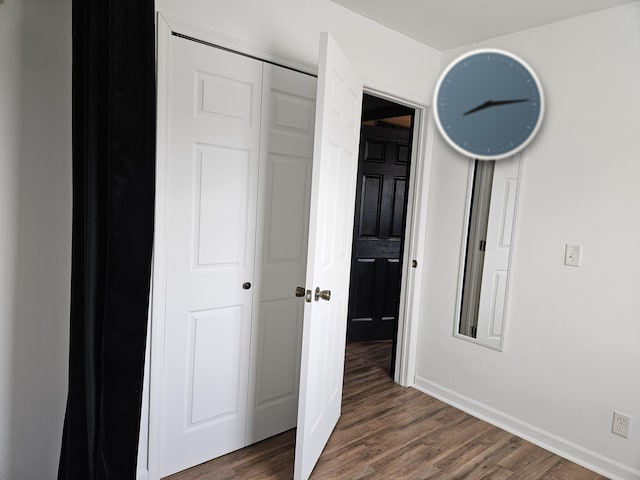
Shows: 8:14
